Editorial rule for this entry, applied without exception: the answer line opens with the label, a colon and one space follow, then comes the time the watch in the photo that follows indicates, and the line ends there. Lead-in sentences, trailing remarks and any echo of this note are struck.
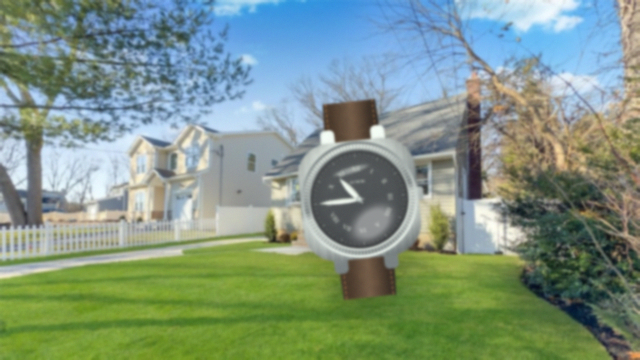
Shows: 10:45
